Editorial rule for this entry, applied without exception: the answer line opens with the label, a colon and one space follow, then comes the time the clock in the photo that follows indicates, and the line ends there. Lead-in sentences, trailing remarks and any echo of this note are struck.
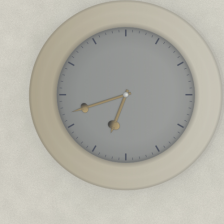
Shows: 6:42
